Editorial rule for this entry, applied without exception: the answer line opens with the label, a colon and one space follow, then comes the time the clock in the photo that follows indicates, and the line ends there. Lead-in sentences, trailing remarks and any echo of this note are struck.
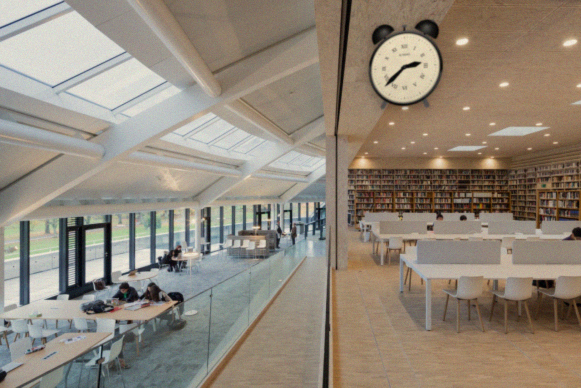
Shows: 2:38
